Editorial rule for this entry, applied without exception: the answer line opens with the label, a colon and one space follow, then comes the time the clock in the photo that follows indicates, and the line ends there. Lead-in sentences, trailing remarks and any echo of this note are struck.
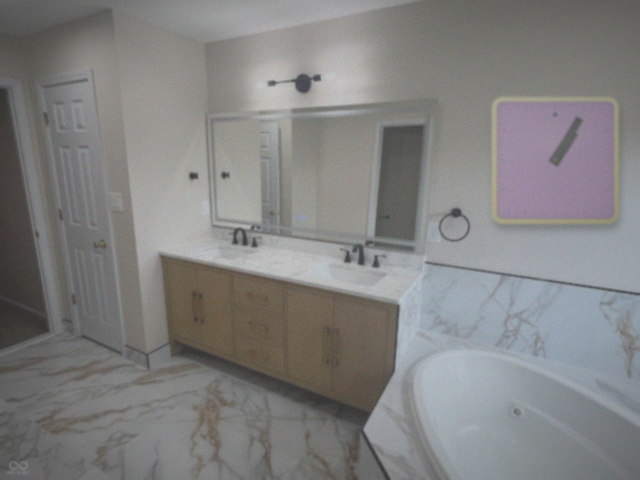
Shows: 1:05
